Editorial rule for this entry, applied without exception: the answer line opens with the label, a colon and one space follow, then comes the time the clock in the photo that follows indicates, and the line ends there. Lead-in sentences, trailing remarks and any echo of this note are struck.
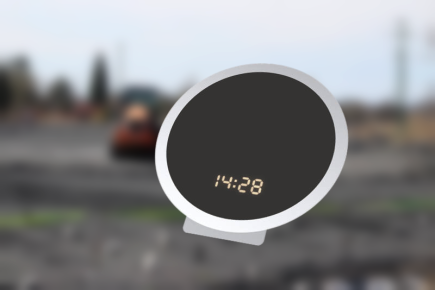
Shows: 14:28
